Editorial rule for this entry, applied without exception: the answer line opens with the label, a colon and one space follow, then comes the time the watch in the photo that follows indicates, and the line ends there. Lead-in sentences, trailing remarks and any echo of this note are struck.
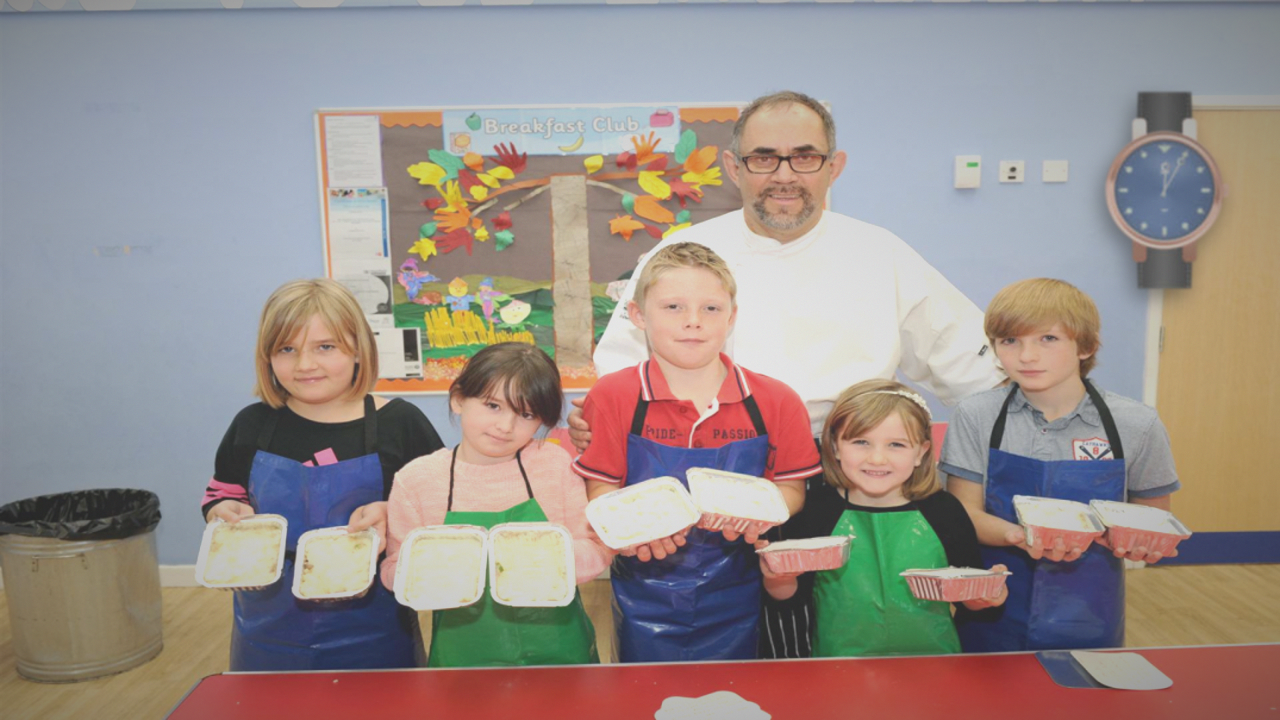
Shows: 12:05
